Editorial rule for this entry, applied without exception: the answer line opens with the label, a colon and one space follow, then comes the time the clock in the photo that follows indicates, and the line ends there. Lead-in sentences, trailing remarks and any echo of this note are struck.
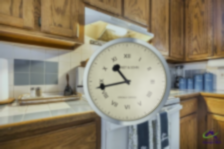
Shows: 10:43
